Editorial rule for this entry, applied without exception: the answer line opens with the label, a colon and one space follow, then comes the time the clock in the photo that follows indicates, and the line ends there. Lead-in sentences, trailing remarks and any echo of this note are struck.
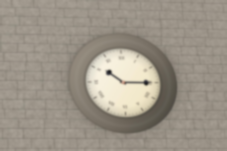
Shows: 10:15
